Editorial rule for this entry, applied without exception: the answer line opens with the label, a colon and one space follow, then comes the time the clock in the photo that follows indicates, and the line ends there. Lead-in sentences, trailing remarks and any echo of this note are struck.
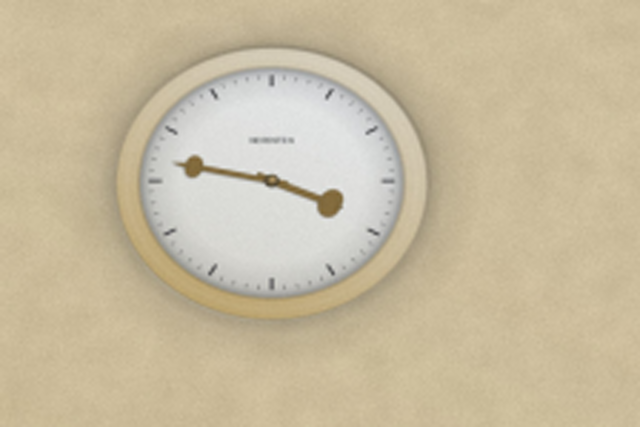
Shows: 3:47
